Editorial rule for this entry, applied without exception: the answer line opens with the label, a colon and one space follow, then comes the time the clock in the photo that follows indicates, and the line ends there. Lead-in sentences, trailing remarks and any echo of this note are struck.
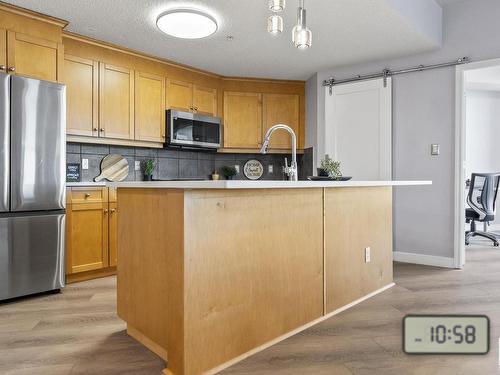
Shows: 10:58
